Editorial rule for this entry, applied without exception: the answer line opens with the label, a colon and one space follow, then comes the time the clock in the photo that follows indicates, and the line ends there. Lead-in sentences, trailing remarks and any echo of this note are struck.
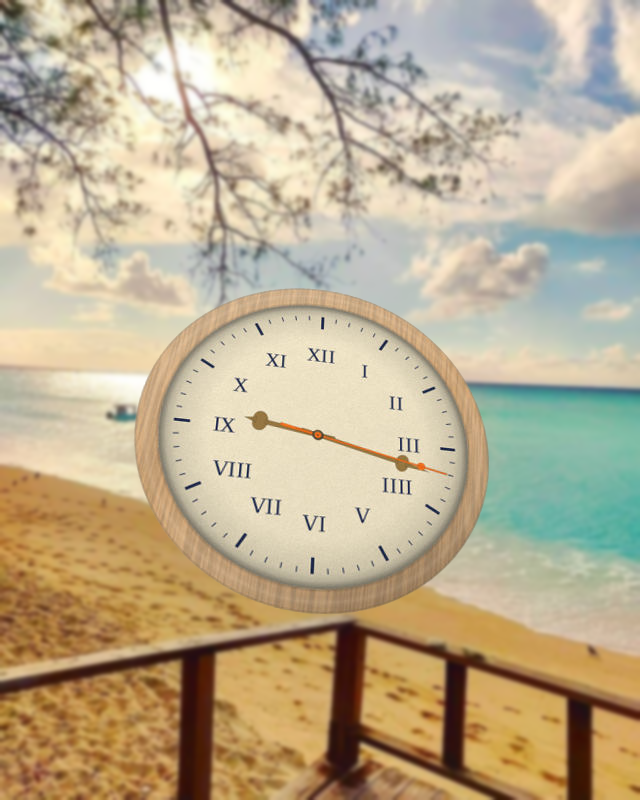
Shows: 9:17:17
